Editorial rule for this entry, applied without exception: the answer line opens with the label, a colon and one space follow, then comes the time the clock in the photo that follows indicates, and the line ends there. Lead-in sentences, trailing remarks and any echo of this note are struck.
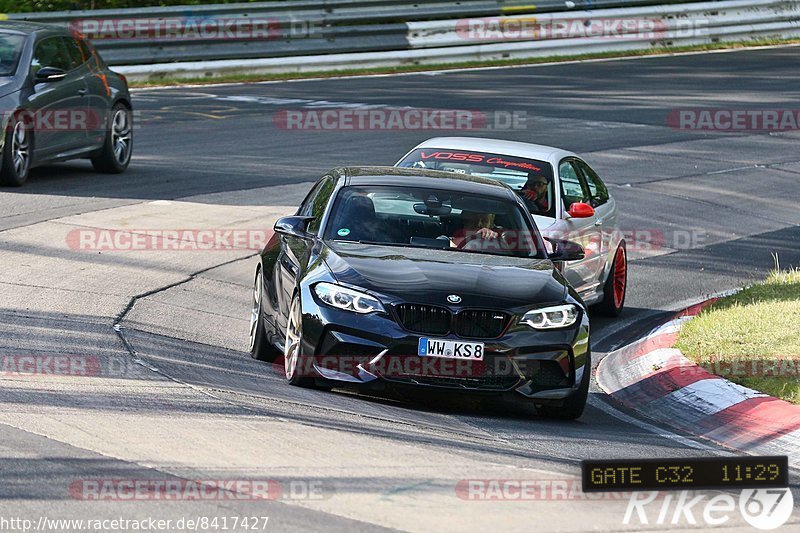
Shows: 11:29
